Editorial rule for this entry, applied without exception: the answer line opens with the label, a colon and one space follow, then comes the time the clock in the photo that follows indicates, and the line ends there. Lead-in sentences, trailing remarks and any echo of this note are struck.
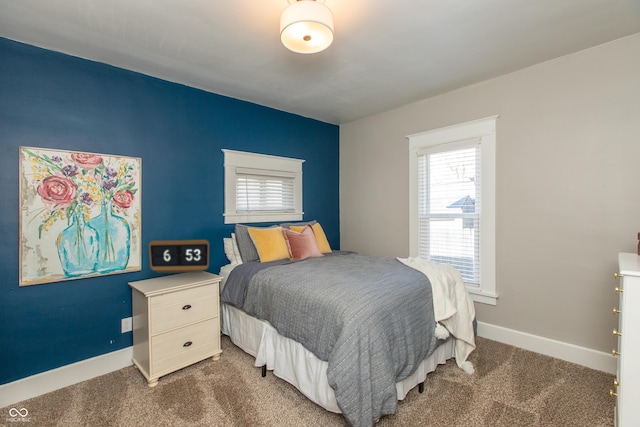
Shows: 6:53
